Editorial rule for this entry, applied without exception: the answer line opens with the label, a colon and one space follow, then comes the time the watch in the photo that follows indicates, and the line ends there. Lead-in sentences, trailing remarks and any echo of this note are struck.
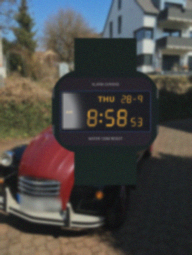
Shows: 8:58
